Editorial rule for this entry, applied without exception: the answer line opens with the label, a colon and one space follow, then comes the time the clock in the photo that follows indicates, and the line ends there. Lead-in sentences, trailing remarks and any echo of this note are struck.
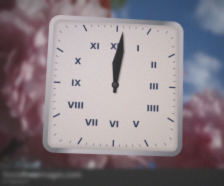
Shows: 12:01
